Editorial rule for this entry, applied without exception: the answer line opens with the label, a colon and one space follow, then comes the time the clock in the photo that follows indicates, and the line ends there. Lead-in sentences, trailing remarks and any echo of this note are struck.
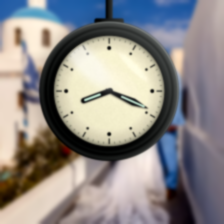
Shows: 8:19
